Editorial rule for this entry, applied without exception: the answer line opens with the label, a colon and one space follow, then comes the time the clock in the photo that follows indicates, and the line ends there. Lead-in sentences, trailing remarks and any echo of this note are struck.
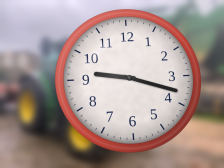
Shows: 9:18
